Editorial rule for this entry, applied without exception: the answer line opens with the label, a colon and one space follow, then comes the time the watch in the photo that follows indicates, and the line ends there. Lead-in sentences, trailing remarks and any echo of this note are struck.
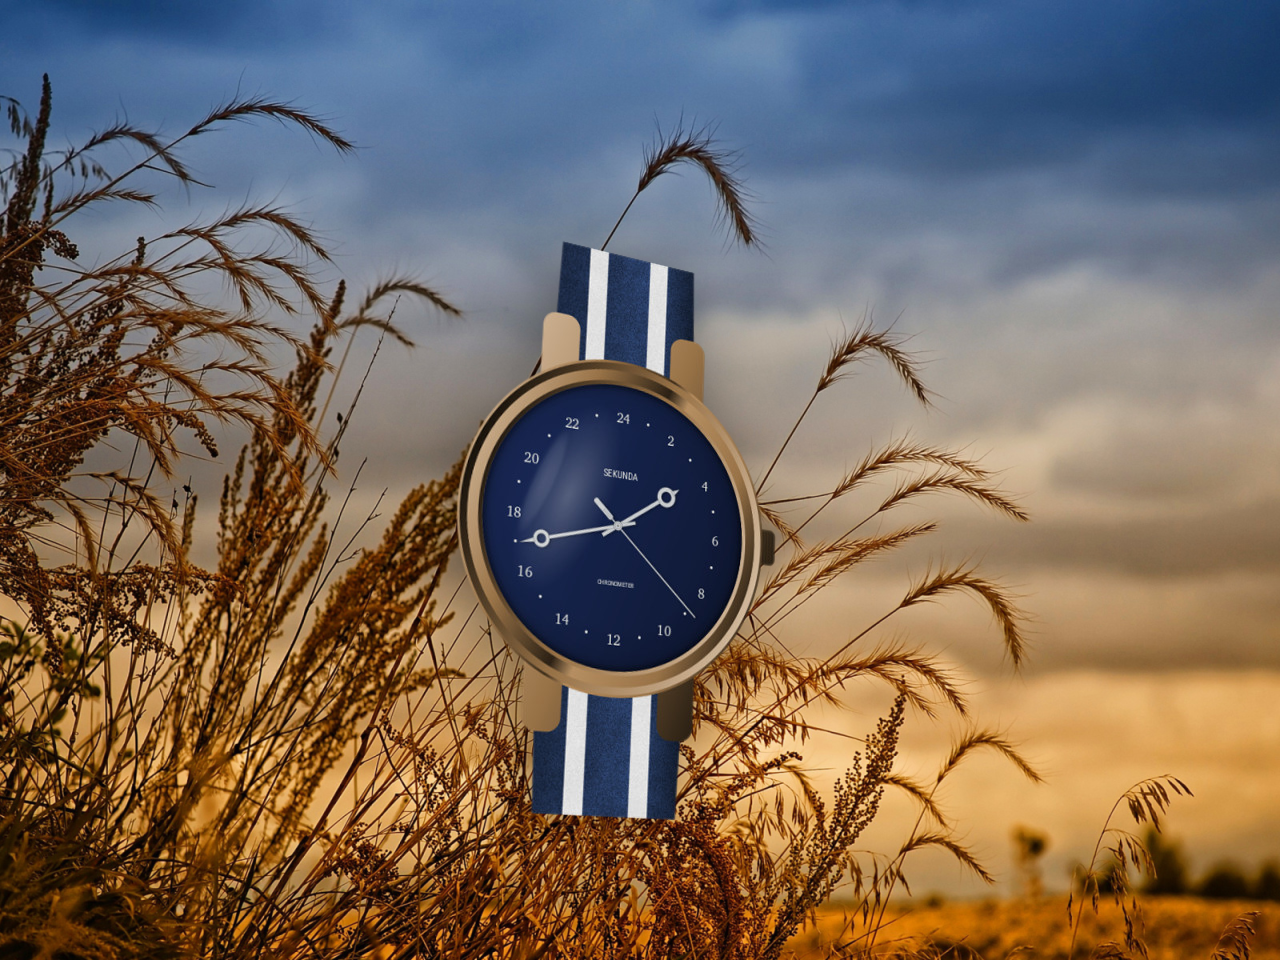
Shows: 3:42:22
